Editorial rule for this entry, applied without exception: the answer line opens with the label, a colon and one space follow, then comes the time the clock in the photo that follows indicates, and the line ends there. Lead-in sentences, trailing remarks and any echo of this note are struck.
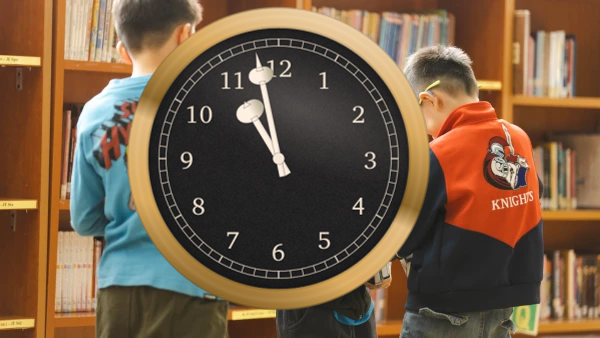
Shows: 10:58
